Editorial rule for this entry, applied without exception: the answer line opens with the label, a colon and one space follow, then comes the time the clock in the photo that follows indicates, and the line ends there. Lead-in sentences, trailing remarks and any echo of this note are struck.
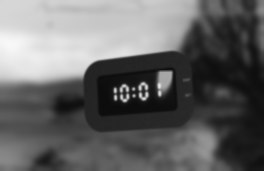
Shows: 10:01
